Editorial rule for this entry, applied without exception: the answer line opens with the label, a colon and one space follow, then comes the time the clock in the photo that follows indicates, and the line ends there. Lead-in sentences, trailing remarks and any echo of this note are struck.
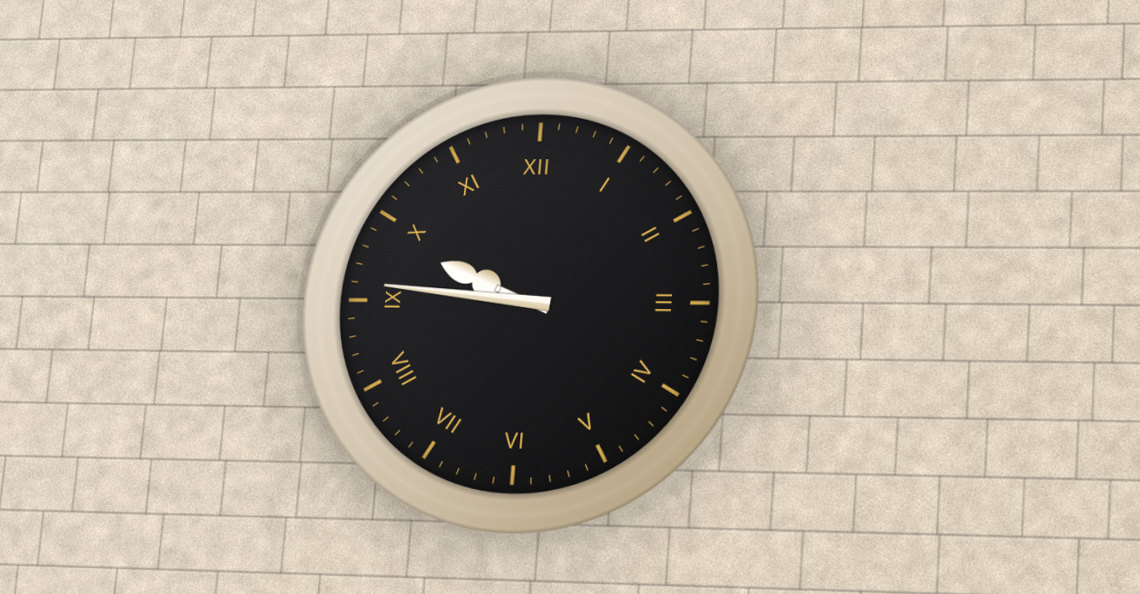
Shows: 9:46
